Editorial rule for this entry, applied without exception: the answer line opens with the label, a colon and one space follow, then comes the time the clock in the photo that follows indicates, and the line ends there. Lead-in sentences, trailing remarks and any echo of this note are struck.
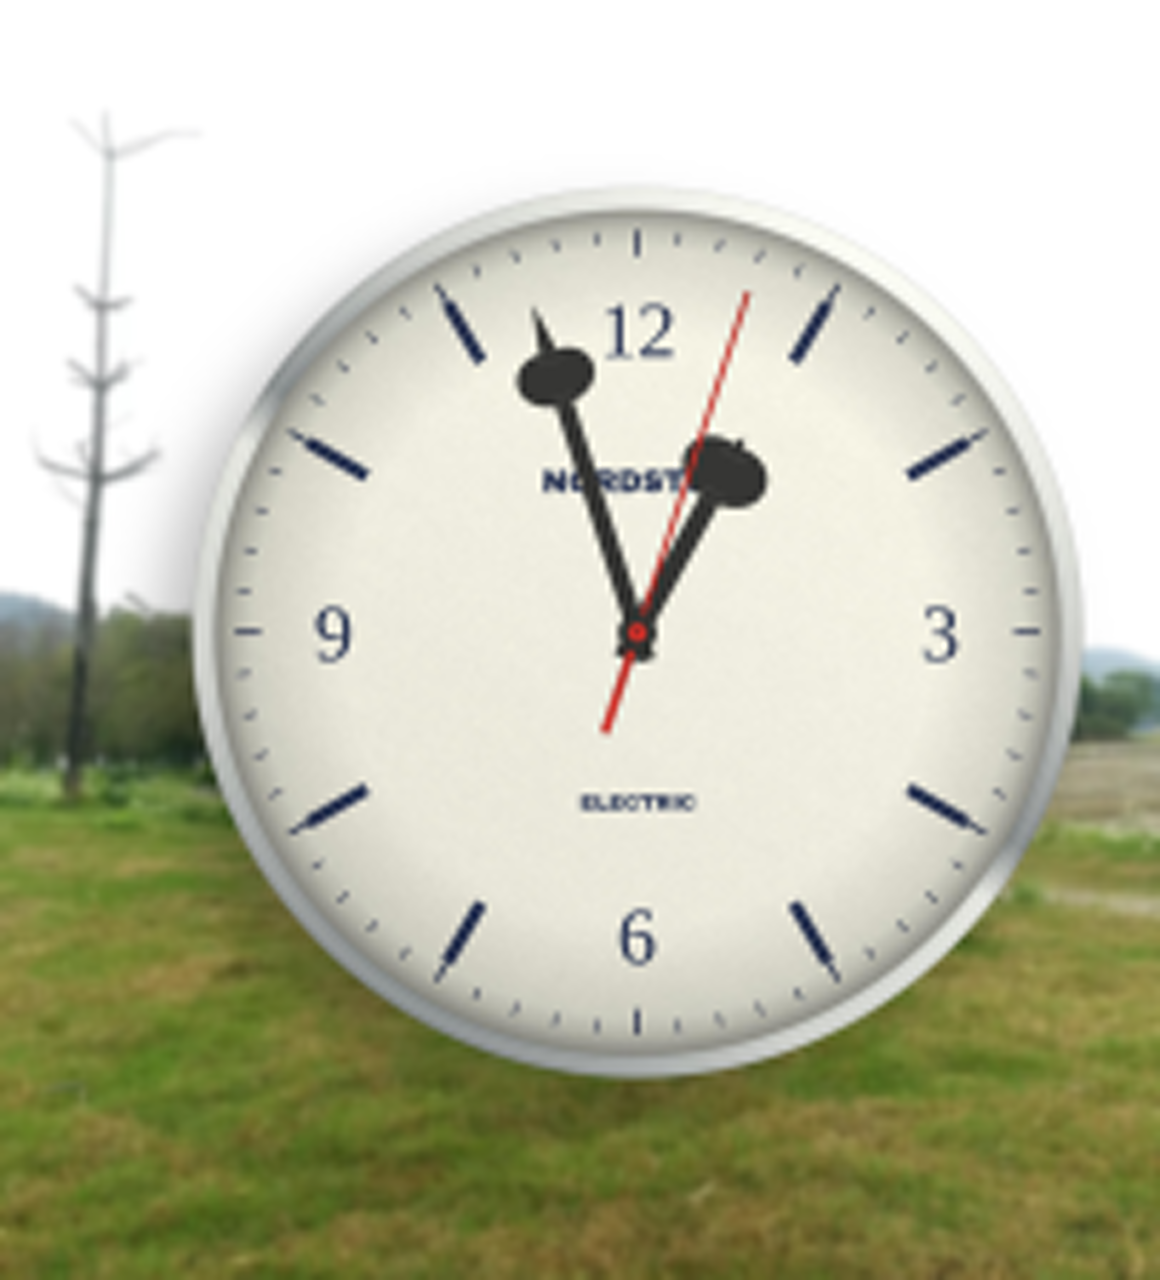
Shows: 12:57:03
